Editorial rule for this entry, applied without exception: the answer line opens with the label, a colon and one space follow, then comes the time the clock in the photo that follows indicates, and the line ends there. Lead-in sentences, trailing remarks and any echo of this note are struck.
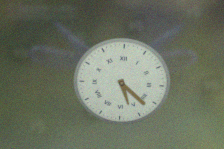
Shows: 5:22
